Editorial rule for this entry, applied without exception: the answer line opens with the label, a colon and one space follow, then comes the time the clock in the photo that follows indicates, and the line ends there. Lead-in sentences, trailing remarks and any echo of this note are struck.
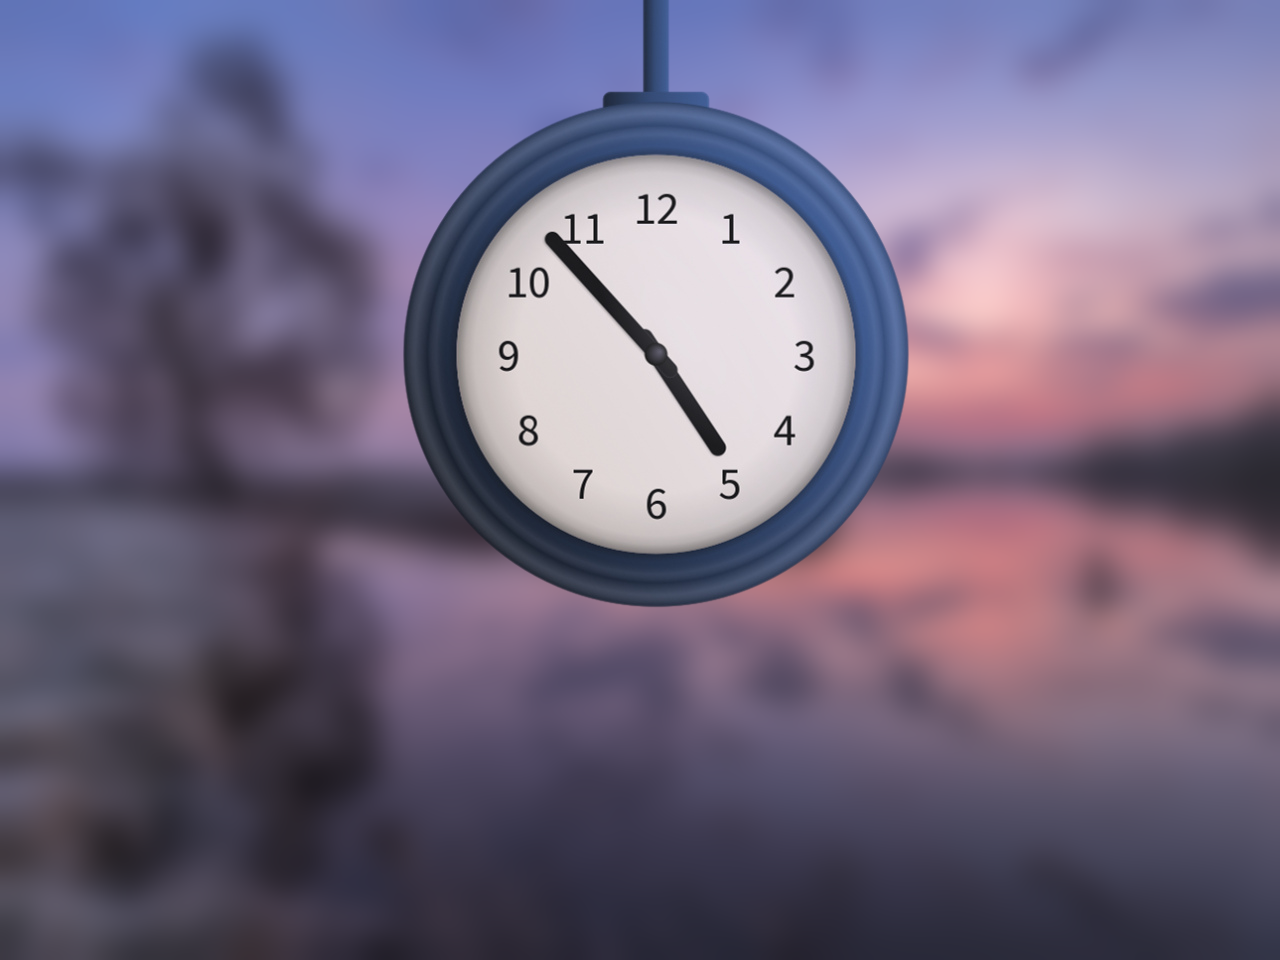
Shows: 4:53
